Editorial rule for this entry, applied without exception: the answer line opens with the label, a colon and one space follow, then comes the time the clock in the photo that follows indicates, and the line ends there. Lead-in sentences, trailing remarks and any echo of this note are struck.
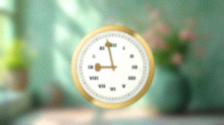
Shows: 8:58
